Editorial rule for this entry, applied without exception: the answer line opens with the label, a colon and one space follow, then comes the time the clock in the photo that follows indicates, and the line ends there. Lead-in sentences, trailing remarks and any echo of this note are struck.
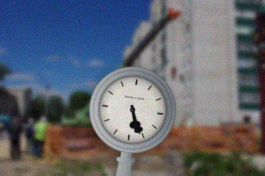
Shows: 5:26
